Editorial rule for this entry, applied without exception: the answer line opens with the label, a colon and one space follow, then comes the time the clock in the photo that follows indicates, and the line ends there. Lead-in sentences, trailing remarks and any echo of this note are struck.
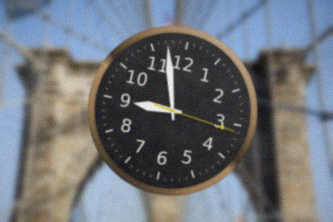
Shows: 8:57:16
